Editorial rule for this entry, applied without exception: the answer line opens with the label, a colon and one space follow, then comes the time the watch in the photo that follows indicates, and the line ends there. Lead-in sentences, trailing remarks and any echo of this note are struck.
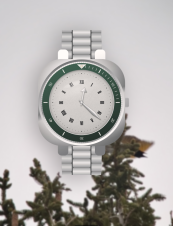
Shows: 12:22
